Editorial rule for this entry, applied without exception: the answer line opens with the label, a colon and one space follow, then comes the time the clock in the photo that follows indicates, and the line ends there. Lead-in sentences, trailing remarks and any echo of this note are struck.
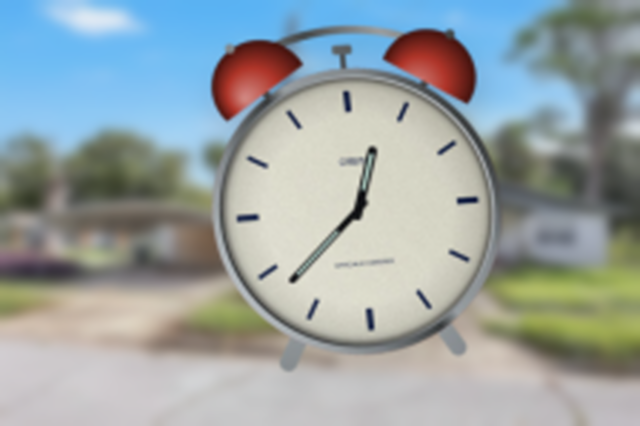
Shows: 12:38
